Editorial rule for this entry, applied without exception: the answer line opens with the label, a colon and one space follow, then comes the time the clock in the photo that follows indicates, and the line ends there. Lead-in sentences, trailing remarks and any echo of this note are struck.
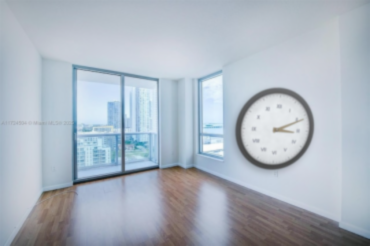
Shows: 3:11
